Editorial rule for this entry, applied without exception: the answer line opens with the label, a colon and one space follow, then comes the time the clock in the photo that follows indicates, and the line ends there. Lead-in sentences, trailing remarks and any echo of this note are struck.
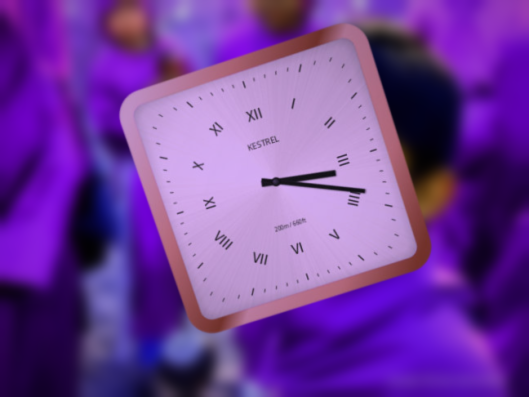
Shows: 3:19
